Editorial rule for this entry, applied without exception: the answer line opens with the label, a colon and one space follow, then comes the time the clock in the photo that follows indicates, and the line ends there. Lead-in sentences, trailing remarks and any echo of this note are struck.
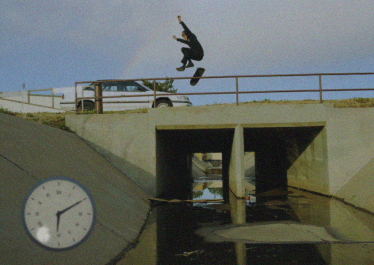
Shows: 6:10
